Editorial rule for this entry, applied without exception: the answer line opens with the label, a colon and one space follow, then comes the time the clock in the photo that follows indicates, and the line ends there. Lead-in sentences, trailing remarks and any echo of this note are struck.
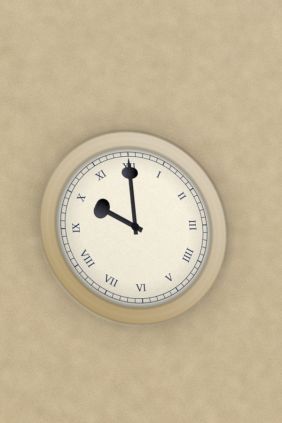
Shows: 10:00
